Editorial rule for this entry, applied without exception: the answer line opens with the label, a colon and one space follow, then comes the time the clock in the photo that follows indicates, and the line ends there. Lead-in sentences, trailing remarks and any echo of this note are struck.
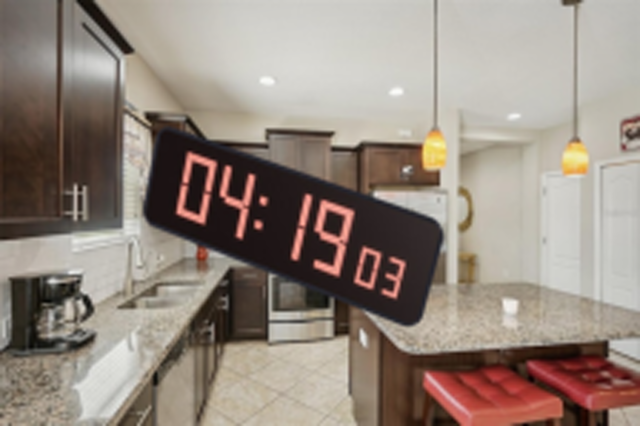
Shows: 4:19:03
